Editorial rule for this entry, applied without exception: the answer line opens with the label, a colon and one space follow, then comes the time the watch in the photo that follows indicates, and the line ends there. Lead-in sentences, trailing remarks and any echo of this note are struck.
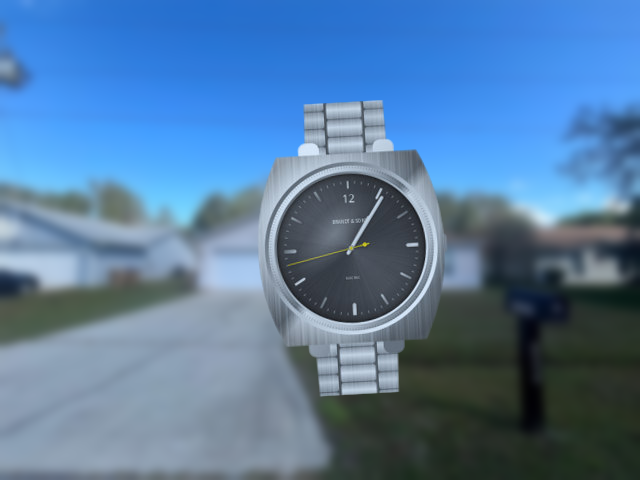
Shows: 1:05:43
